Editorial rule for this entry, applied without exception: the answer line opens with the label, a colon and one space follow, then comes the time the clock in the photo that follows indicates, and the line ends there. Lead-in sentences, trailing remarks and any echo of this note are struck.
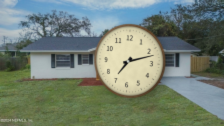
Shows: 7:12
